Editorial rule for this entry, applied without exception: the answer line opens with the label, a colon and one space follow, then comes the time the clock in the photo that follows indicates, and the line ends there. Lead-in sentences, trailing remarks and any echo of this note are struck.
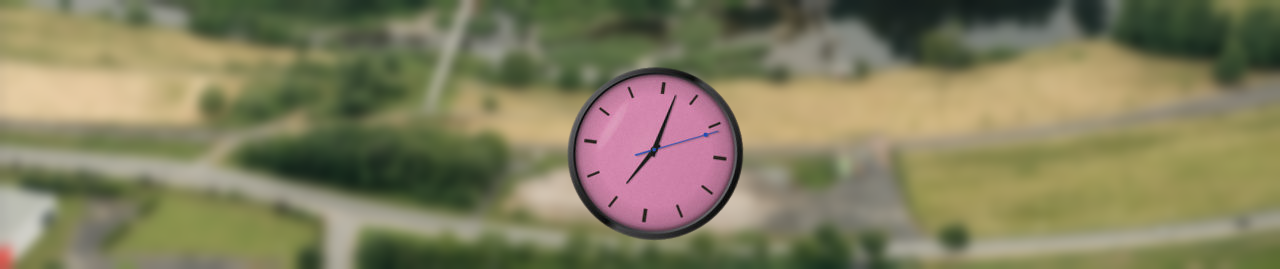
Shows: 7:02:11
